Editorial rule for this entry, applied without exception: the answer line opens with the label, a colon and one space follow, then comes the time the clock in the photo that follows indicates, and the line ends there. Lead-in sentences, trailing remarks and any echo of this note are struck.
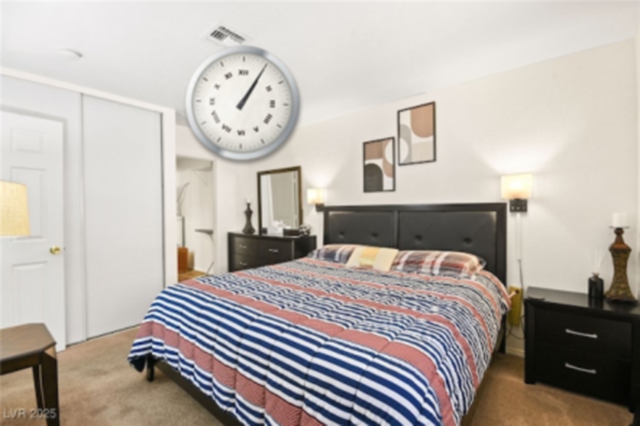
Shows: 1:05
